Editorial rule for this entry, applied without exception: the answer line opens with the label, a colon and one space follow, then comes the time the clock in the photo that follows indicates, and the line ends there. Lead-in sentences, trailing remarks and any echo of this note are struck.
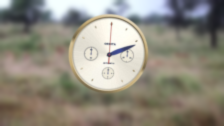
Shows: 2:11
